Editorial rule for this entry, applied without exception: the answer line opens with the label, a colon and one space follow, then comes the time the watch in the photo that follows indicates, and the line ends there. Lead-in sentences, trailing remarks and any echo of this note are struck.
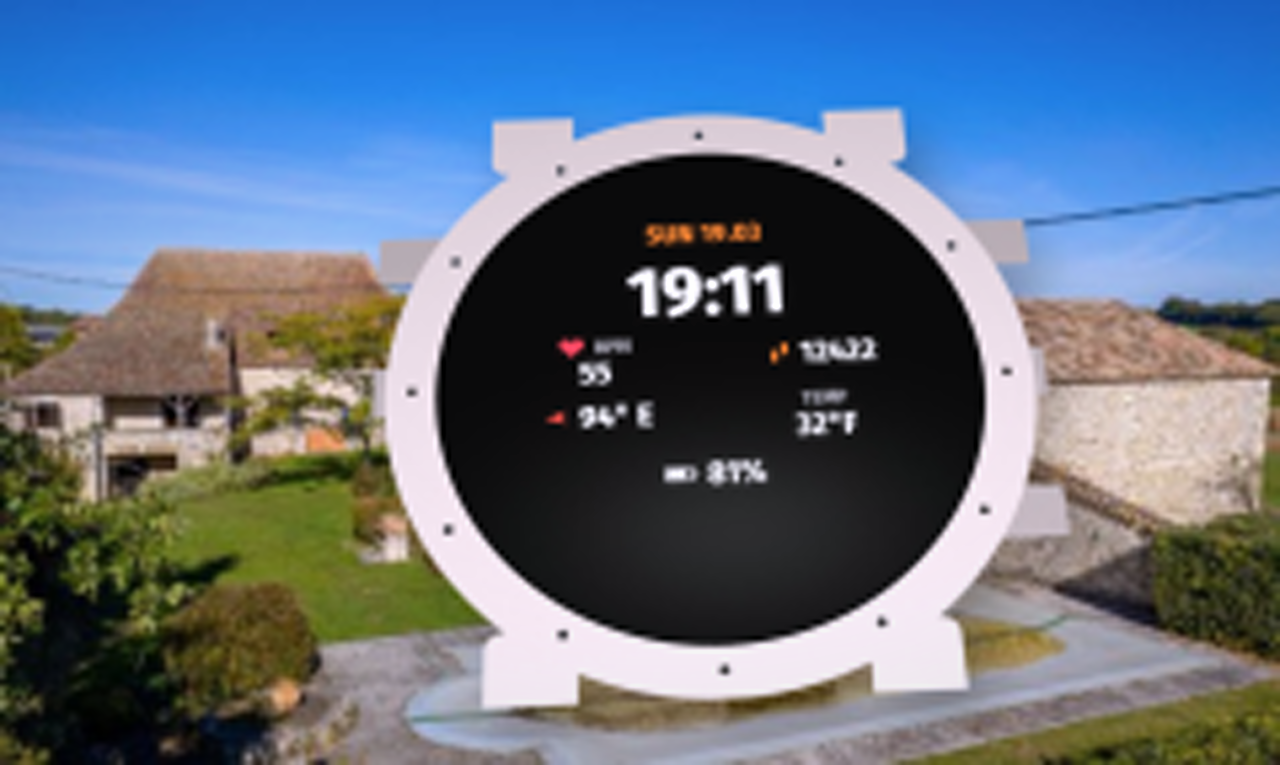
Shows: 19:11
